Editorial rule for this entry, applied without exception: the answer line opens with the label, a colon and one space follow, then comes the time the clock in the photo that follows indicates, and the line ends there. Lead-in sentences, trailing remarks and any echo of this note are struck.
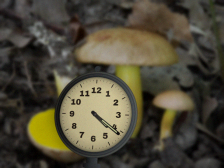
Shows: 4:21
